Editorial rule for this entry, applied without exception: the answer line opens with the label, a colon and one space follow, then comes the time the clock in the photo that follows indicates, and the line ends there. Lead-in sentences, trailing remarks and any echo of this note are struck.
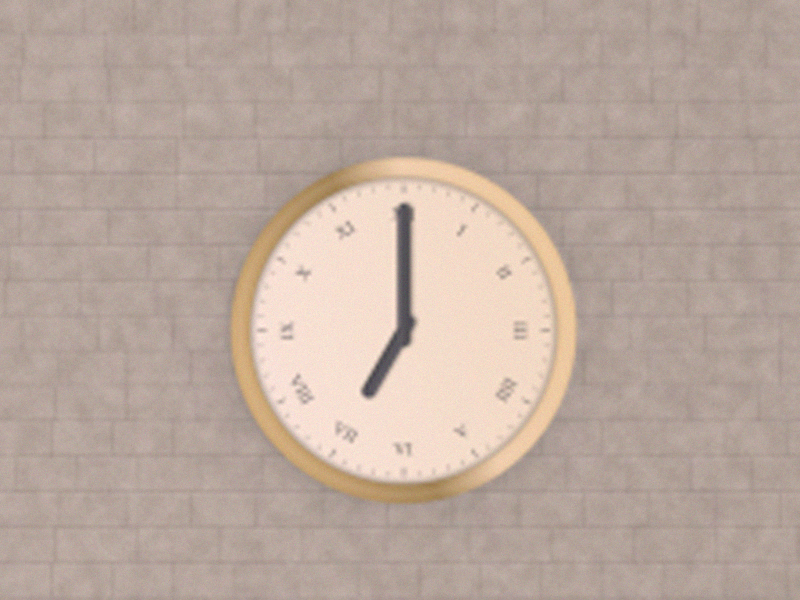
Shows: 7:00
